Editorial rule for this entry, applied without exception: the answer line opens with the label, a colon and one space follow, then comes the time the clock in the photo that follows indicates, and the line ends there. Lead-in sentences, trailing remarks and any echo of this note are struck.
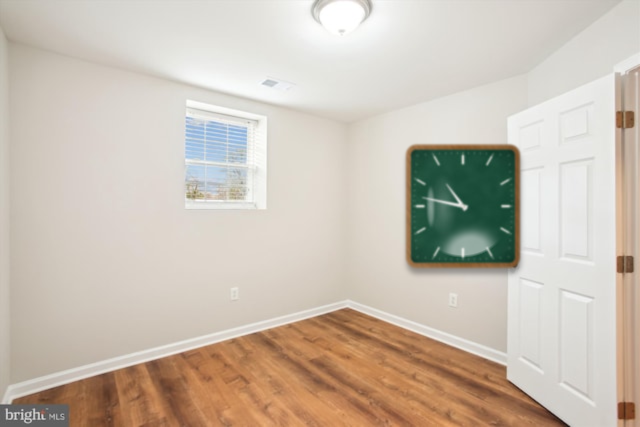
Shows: 10:47
